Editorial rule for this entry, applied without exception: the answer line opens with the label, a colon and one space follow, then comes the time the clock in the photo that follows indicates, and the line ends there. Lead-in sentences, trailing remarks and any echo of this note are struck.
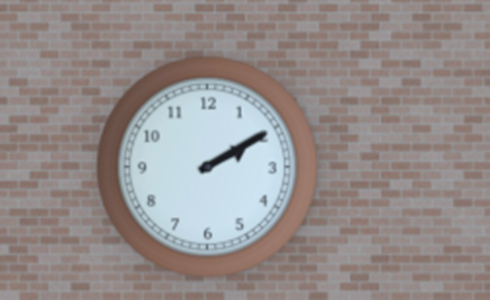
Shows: 2:10
